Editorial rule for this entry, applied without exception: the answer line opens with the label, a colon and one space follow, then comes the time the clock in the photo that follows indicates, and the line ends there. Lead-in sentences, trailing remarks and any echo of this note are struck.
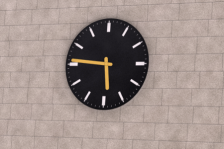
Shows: 5:46
